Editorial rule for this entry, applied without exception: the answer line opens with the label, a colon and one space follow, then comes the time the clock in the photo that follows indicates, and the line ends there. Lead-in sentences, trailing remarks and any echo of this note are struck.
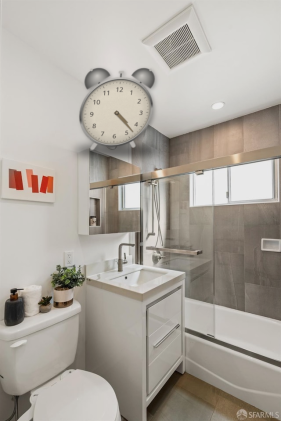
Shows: 4:23
